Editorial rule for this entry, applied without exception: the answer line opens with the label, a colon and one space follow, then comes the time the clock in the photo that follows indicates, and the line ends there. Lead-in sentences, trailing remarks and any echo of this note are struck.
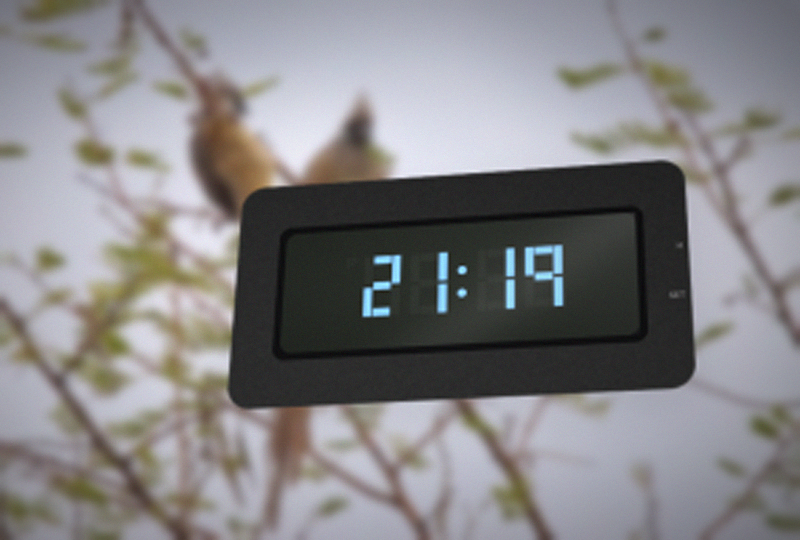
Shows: 21:19
